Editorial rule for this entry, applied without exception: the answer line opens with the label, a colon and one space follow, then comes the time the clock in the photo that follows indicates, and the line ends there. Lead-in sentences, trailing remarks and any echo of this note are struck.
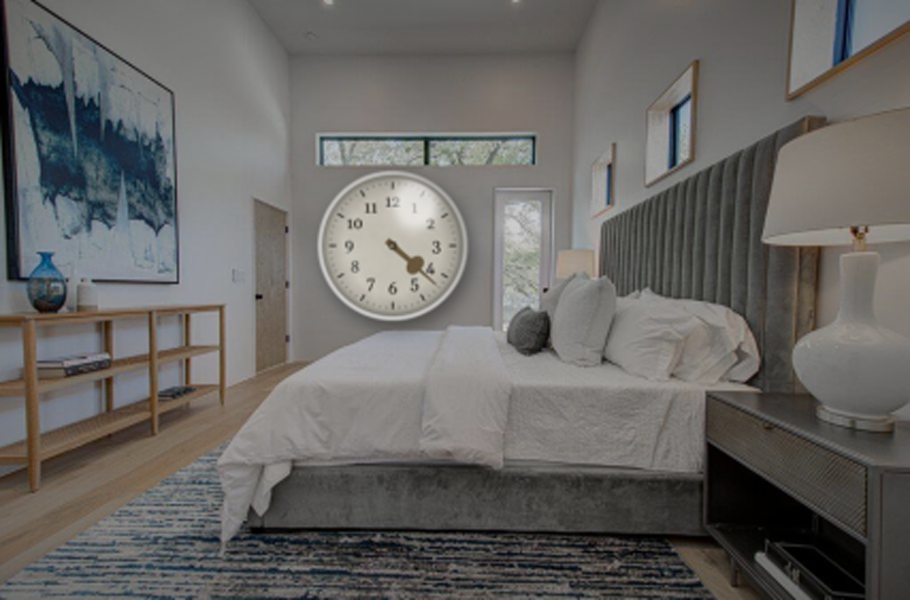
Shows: 4:22
